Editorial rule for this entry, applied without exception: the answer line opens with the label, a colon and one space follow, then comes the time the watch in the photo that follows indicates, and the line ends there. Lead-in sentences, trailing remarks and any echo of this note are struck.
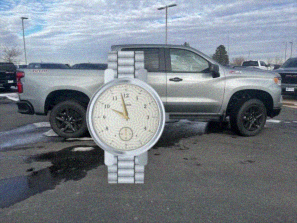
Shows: 9:58
